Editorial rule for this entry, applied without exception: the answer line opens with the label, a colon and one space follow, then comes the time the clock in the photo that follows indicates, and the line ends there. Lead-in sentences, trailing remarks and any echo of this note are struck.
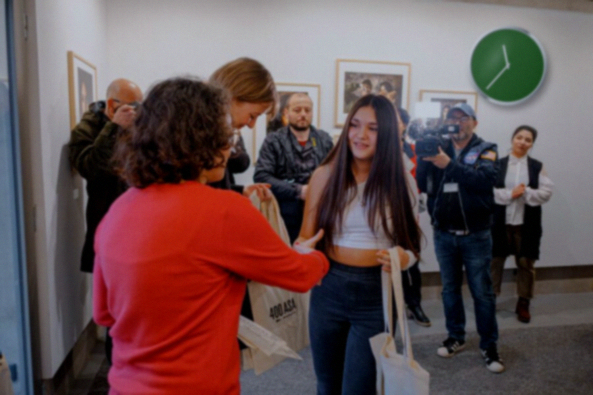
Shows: 11:37
